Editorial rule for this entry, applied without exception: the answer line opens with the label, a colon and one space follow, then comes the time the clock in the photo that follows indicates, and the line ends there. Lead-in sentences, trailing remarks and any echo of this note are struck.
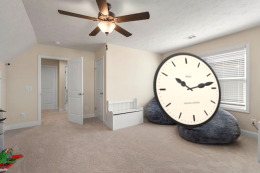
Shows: 10:13
